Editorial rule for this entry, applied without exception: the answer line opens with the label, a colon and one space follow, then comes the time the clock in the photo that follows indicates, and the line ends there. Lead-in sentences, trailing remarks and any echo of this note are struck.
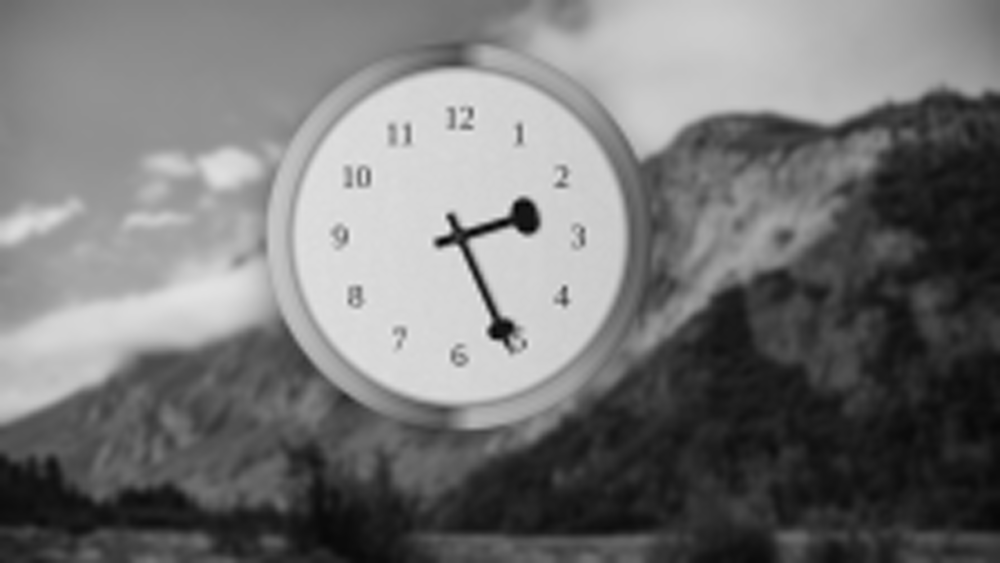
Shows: 2:26
